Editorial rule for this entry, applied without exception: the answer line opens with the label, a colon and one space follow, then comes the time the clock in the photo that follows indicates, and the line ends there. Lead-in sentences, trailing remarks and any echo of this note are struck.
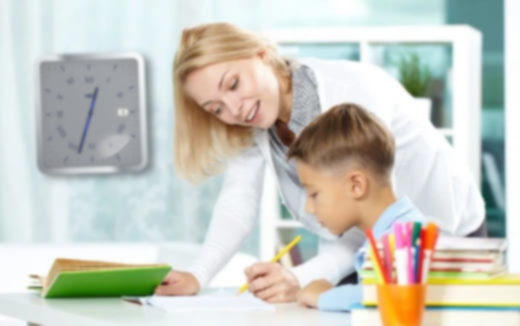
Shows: 12:33
